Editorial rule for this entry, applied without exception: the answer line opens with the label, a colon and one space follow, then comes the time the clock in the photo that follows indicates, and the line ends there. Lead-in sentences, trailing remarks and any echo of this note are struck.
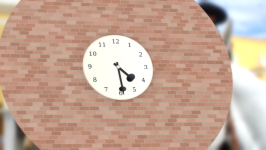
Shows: 4:29
